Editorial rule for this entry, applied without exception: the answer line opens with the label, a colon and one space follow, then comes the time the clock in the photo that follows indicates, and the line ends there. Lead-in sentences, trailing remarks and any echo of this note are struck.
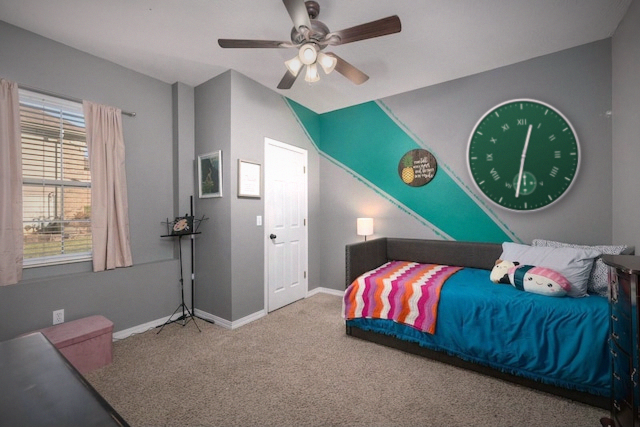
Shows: 12:32
